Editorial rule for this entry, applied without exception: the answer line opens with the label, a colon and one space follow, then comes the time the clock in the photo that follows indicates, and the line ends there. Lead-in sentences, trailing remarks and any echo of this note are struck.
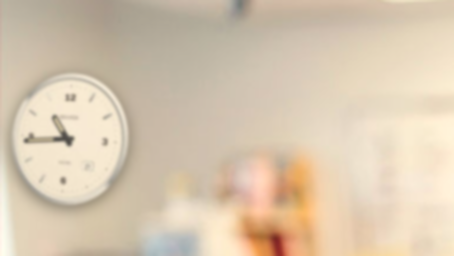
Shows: 10:44
